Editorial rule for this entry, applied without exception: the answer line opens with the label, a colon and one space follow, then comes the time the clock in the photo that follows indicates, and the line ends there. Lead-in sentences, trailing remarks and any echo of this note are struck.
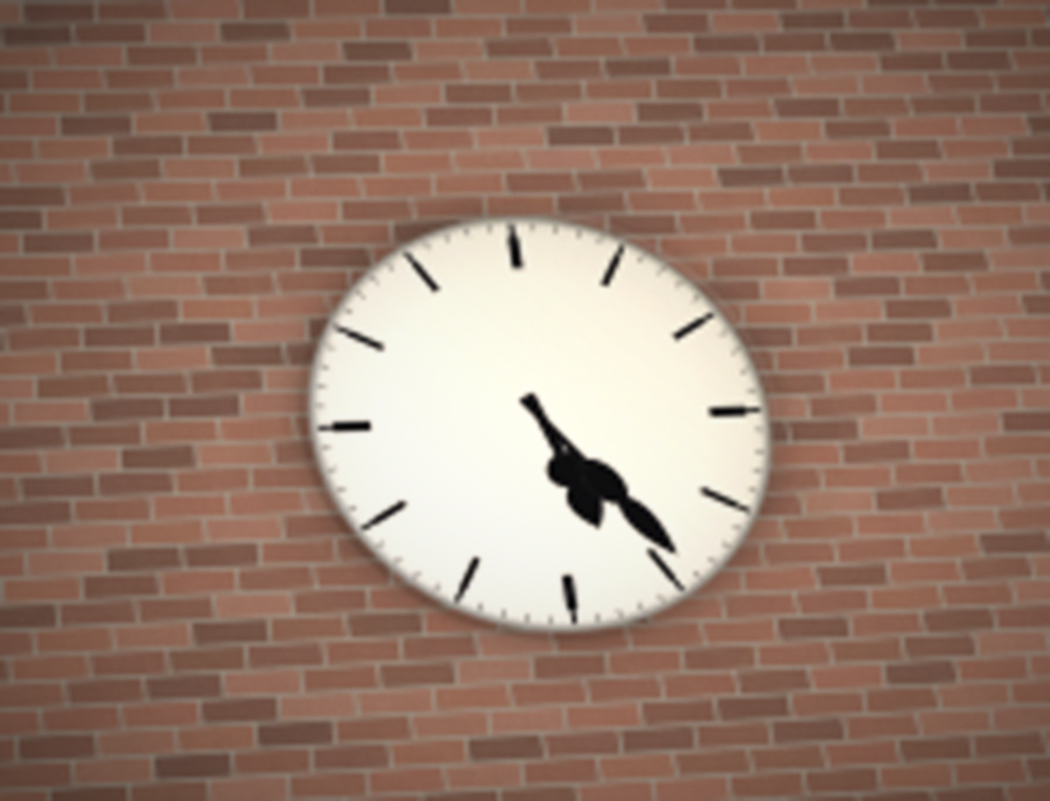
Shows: 5:24
